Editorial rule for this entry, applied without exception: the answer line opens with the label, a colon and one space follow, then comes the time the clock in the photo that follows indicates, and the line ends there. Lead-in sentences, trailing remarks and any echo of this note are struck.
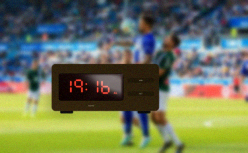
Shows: 19:16
